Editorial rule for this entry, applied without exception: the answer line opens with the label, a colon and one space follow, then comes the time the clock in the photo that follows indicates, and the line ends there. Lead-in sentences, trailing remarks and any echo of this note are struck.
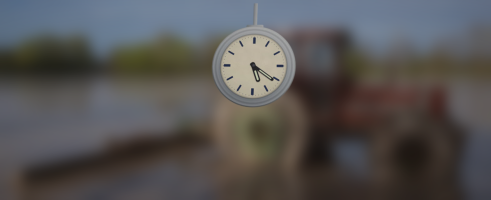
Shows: 5:21
